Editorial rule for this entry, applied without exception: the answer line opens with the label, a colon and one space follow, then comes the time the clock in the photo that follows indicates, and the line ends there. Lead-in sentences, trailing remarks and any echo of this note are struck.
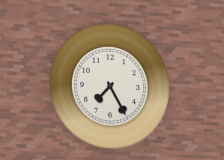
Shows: 7:25
